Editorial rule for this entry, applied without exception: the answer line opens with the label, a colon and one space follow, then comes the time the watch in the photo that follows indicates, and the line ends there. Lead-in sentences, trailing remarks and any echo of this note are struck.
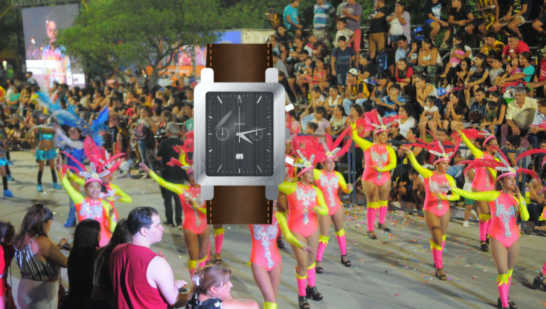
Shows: 4:13
